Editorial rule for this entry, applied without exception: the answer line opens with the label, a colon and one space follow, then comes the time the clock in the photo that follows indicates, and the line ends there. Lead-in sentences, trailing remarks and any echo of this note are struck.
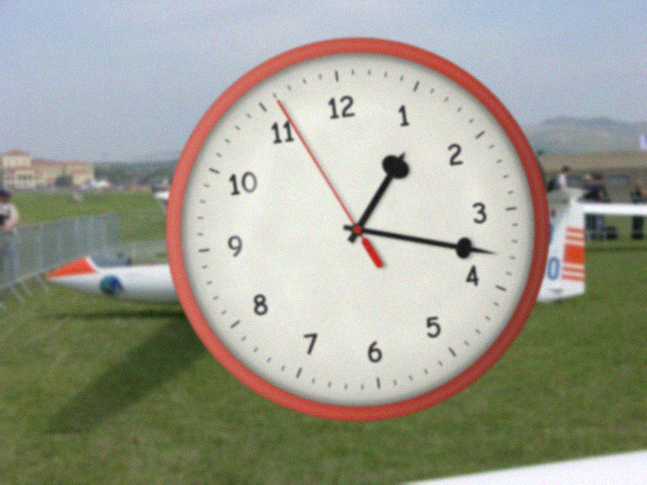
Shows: 1:17:56
